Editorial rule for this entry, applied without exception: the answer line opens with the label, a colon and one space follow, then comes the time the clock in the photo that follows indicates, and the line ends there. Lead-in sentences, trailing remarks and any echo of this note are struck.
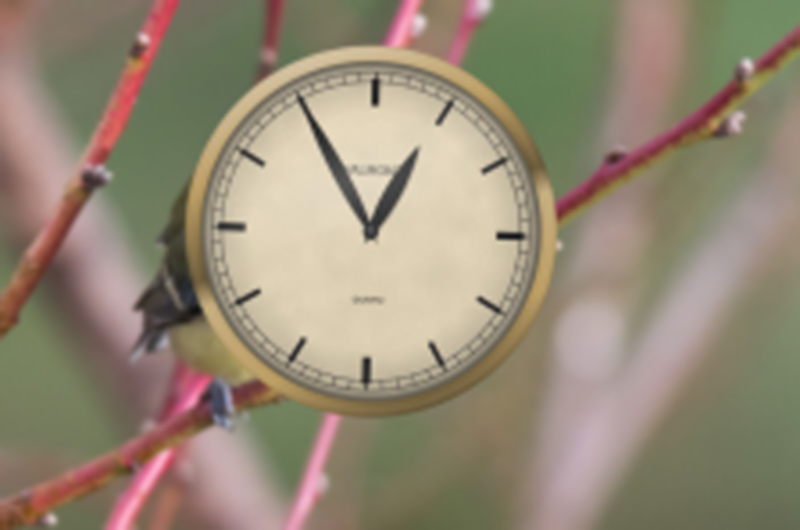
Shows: 12:55
